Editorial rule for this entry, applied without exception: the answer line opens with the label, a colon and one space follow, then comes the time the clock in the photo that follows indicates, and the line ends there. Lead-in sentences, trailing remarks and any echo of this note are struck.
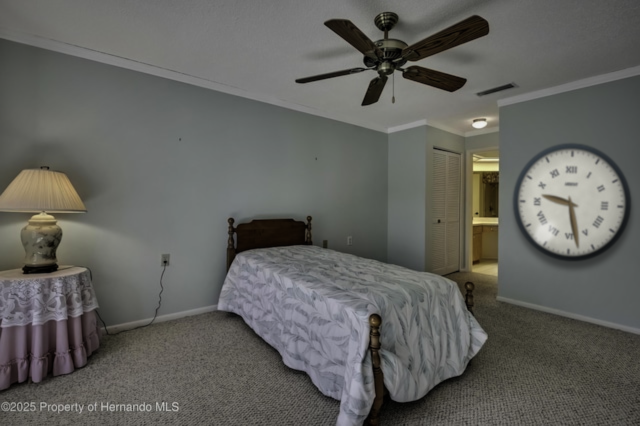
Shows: 9:28
